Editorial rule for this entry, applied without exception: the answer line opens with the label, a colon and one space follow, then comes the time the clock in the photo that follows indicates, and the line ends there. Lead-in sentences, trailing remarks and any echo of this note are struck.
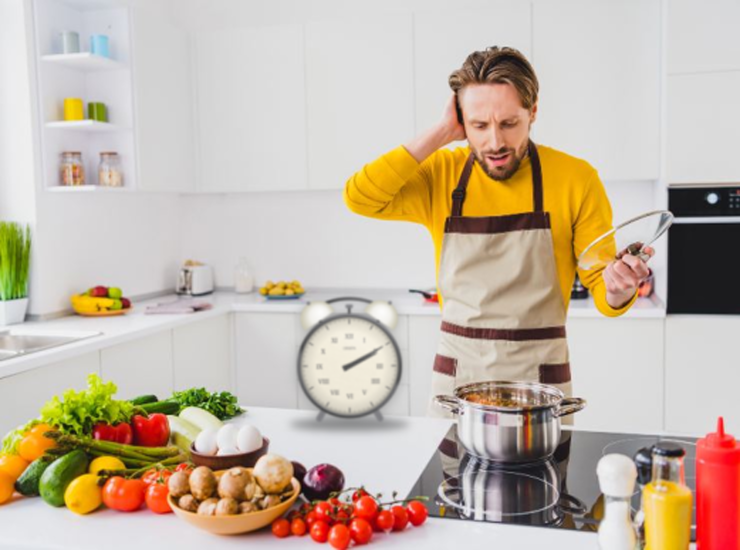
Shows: 2:10
